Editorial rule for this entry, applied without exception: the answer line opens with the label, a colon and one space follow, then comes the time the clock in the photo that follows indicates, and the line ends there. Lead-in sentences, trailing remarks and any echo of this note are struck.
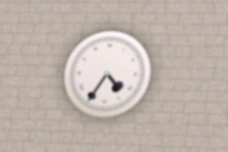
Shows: 4:35
